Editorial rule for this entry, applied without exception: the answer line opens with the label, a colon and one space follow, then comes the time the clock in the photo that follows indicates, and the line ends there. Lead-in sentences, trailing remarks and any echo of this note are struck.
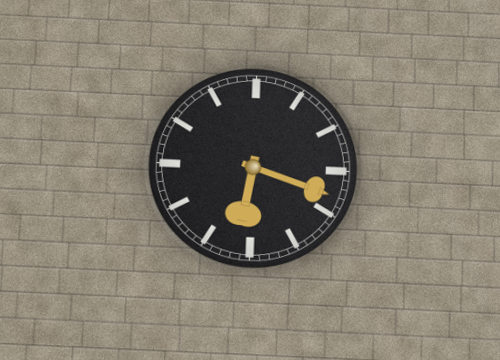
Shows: 6:18
